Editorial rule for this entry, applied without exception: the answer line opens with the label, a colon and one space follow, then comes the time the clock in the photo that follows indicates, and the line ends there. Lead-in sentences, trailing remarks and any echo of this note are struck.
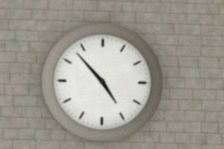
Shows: 4:53
